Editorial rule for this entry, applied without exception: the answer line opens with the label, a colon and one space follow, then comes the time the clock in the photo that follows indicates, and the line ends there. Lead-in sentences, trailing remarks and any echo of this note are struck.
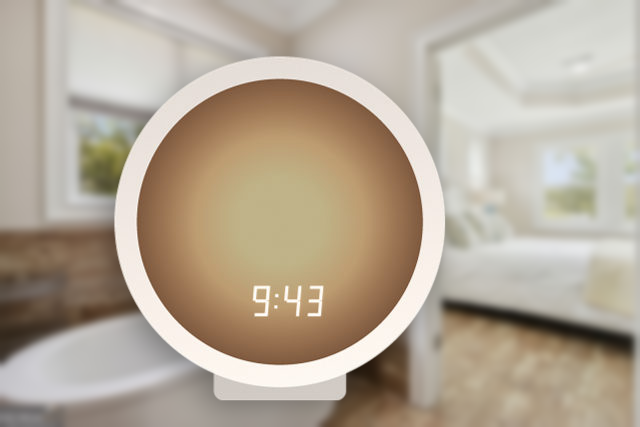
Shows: 9:43
